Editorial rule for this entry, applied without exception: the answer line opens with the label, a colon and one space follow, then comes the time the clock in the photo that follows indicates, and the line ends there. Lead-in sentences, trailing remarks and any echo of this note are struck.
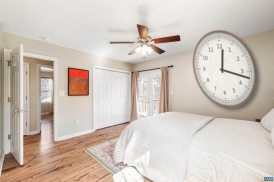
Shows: 12:17
